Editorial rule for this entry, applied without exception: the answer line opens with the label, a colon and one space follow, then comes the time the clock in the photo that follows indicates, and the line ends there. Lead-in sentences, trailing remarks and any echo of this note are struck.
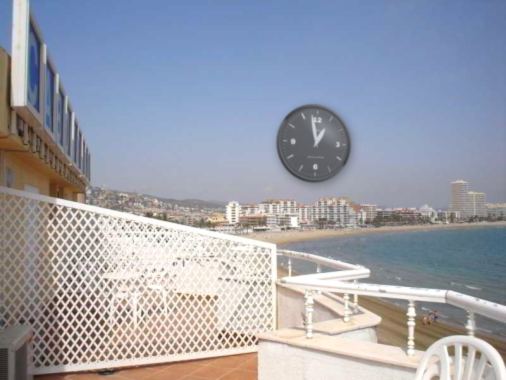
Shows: 12:58
